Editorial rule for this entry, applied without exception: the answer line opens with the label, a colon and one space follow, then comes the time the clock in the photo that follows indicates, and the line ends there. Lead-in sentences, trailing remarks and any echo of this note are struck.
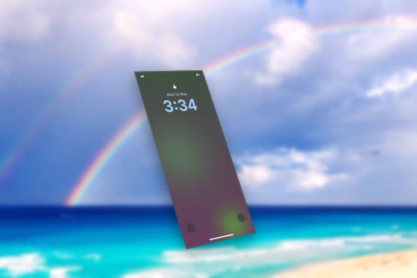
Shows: 3:34
